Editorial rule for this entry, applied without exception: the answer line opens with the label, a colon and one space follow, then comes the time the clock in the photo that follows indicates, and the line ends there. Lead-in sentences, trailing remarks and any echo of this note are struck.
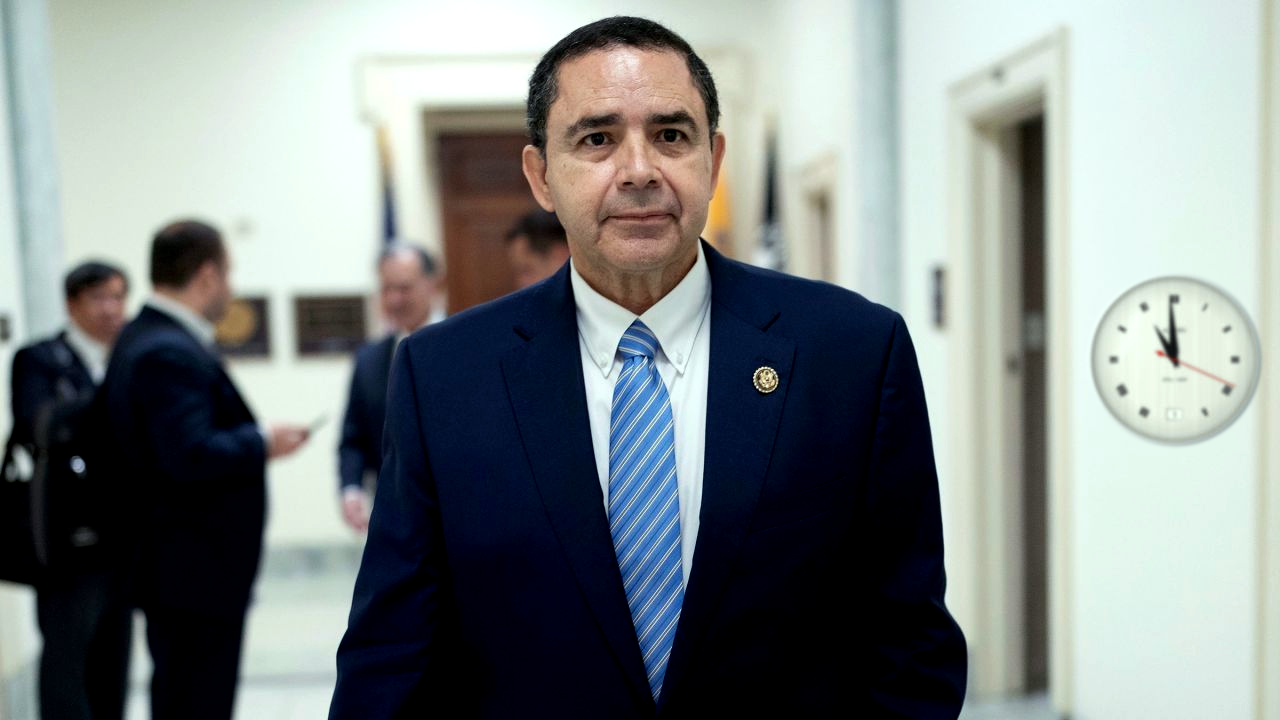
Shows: 10:59:19
